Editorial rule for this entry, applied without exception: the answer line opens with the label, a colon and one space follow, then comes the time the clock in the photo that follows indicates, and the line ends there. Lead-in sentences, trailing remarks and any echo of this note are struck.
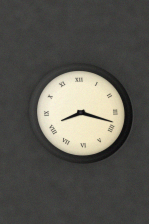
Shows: 8:18
